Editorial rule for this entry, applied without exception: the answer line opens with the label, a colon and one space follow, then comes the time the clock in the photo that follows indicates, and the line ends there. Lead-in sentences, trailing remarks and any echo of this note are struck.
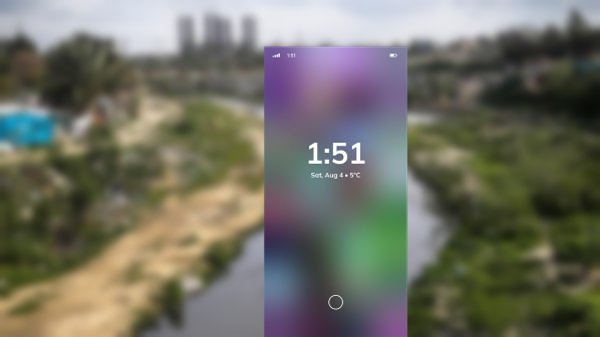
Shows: 1:51
